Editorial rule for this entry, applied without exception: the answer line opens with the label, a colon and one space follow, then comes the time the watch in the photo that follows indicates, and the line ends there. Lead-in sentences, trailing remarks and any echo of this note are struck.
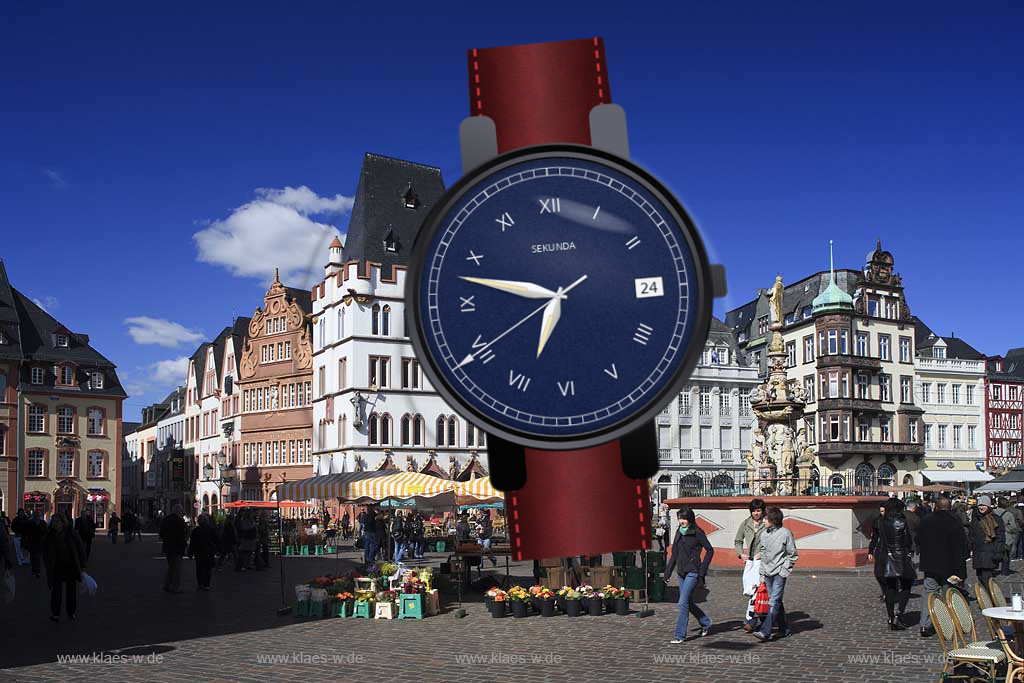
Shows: 6:47:40
